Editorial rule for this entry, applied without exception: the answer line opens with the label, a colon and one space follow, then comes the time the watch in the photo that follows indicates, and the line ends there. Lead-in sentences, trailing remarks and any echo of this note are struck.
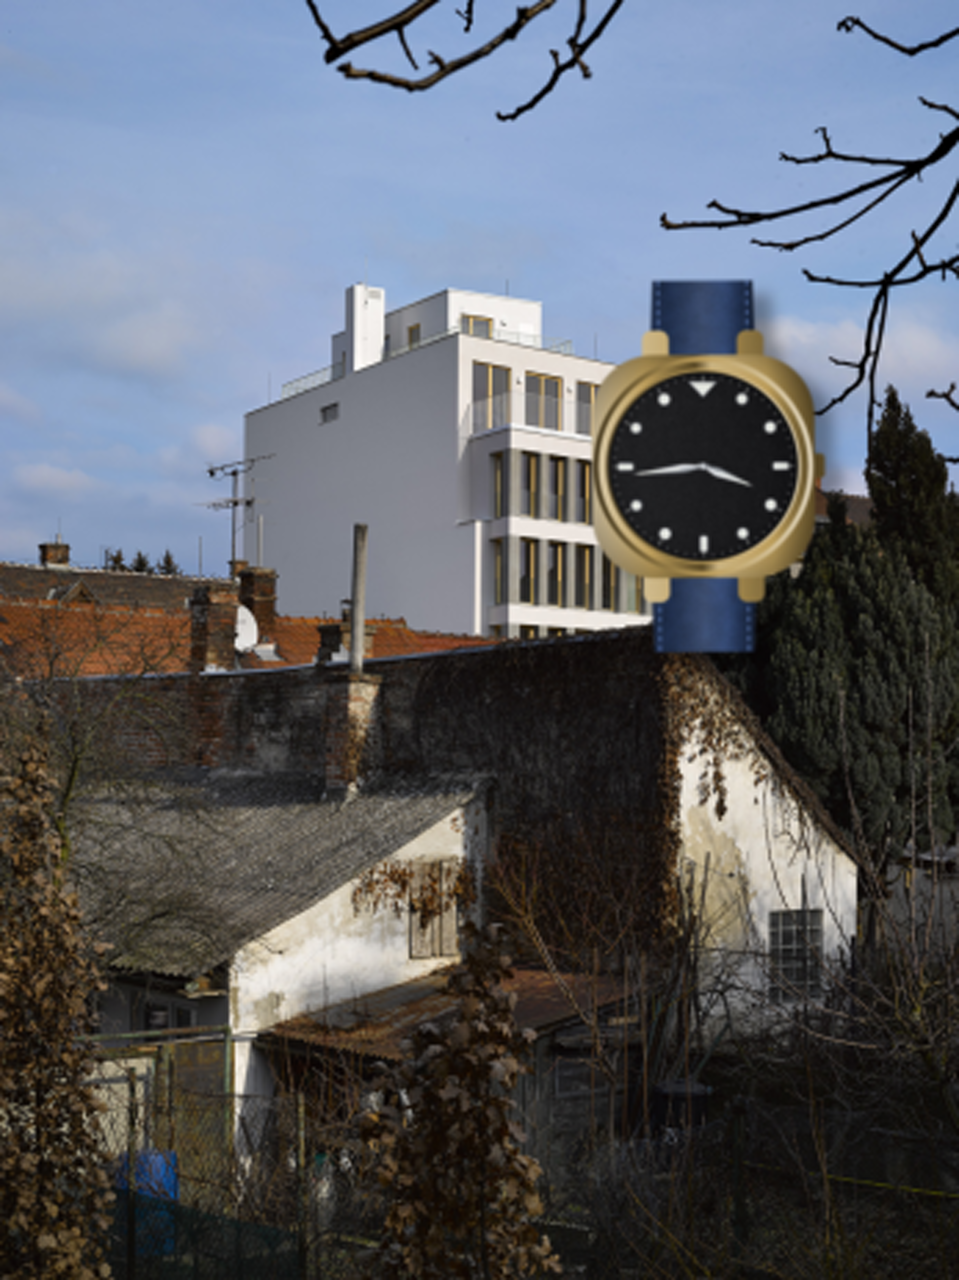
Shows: 3:44
